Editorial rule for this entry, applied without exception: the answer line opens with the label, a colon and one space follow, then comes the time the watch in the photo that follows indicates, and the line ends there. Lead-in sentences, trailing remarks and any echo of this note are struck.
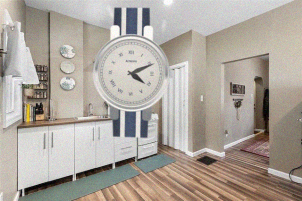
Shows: 4:11
